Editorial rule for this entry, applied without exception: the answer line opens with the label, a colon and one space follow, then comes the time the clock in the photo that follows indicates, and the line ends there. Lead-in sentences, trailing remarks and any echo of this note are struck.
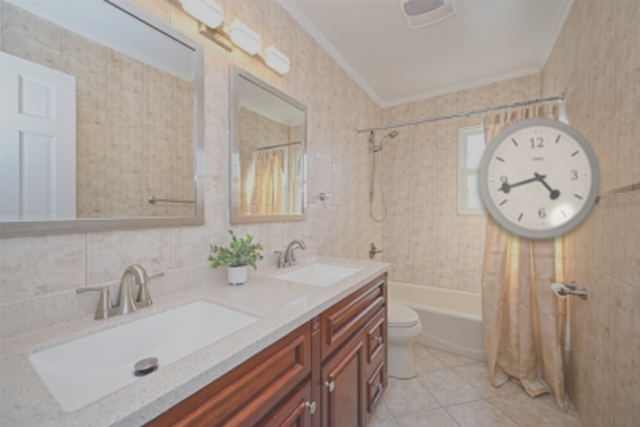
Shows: 4:43
